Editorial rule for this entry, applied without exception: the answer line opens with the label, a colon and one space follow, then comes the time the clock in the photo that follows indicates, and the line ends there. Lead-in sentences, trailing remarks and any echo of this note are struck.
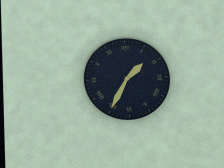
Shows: 1:35
